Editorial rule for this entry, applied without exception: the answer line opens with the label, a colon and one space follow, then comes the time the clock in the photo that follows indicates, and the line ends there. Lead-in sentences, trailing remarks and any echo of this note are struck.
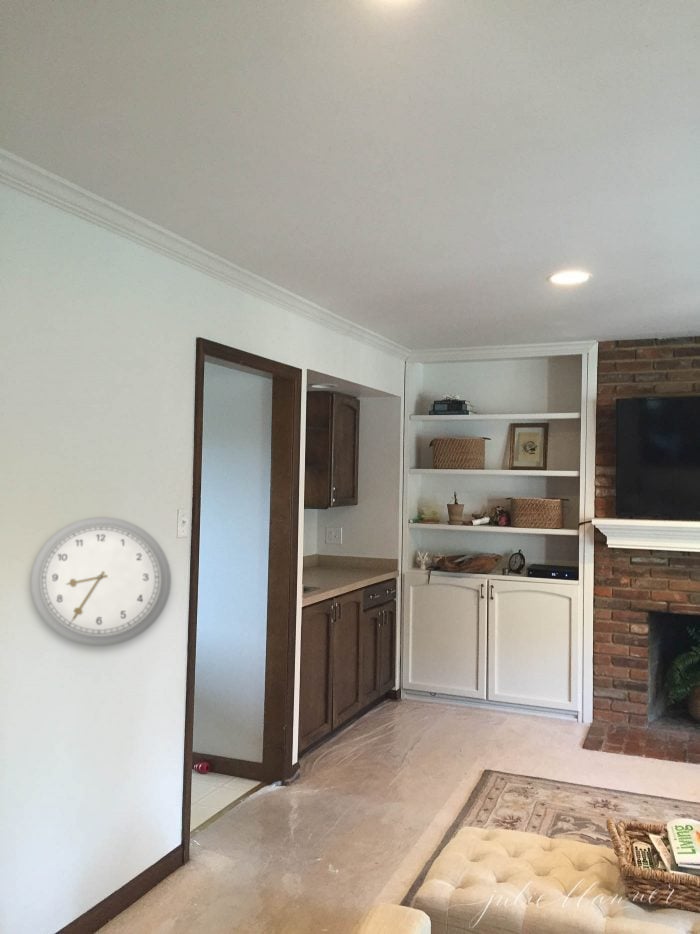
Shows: 8:35
